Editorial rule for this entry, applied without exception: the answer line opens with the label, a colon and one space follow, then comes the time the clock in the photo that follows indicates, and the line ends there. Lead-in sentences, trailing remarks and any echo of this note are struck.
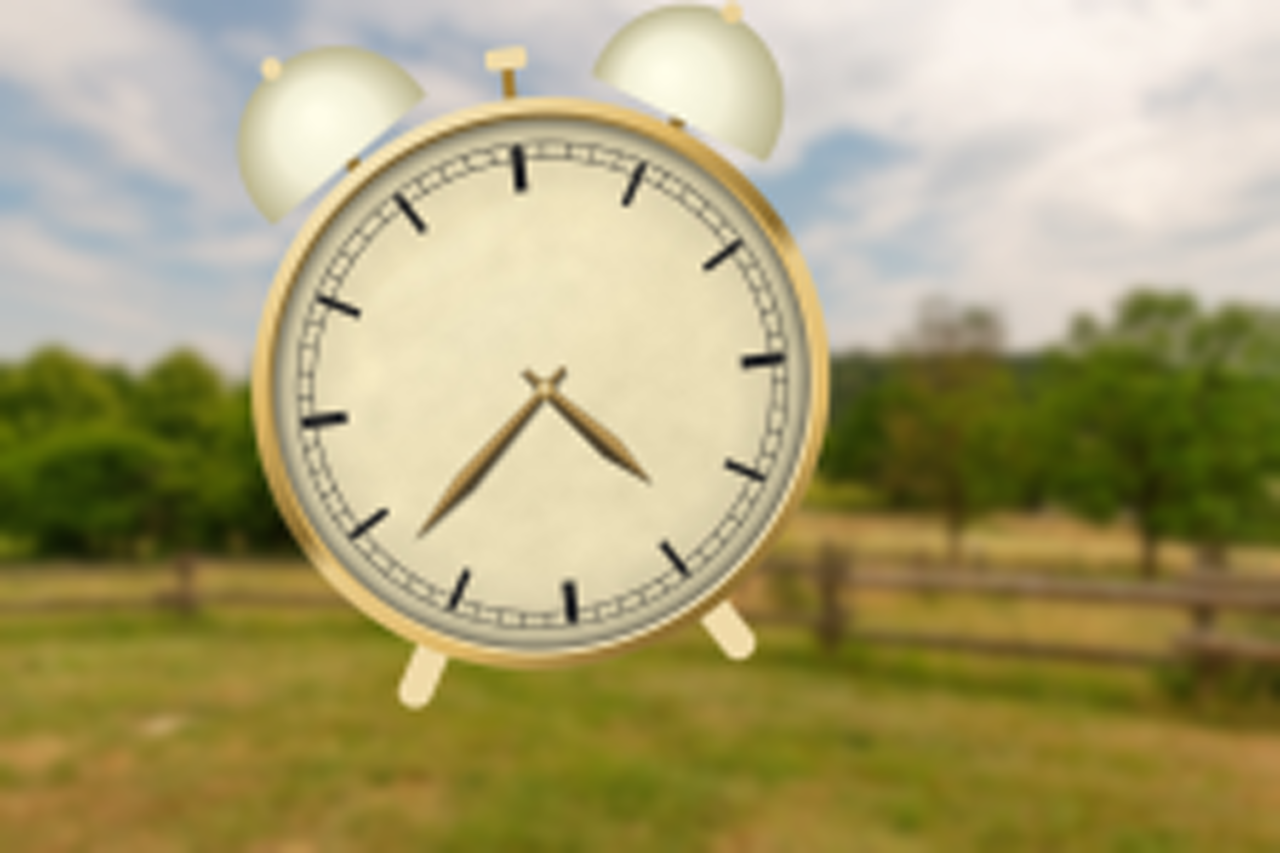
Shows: 4:38
